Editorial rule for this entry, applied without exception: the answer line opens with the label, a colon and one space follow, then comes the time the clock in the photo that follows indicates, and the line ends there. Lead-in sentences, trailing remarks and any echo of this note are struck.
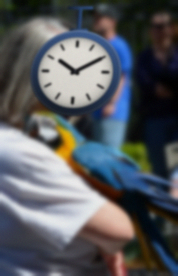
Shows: 10:10
